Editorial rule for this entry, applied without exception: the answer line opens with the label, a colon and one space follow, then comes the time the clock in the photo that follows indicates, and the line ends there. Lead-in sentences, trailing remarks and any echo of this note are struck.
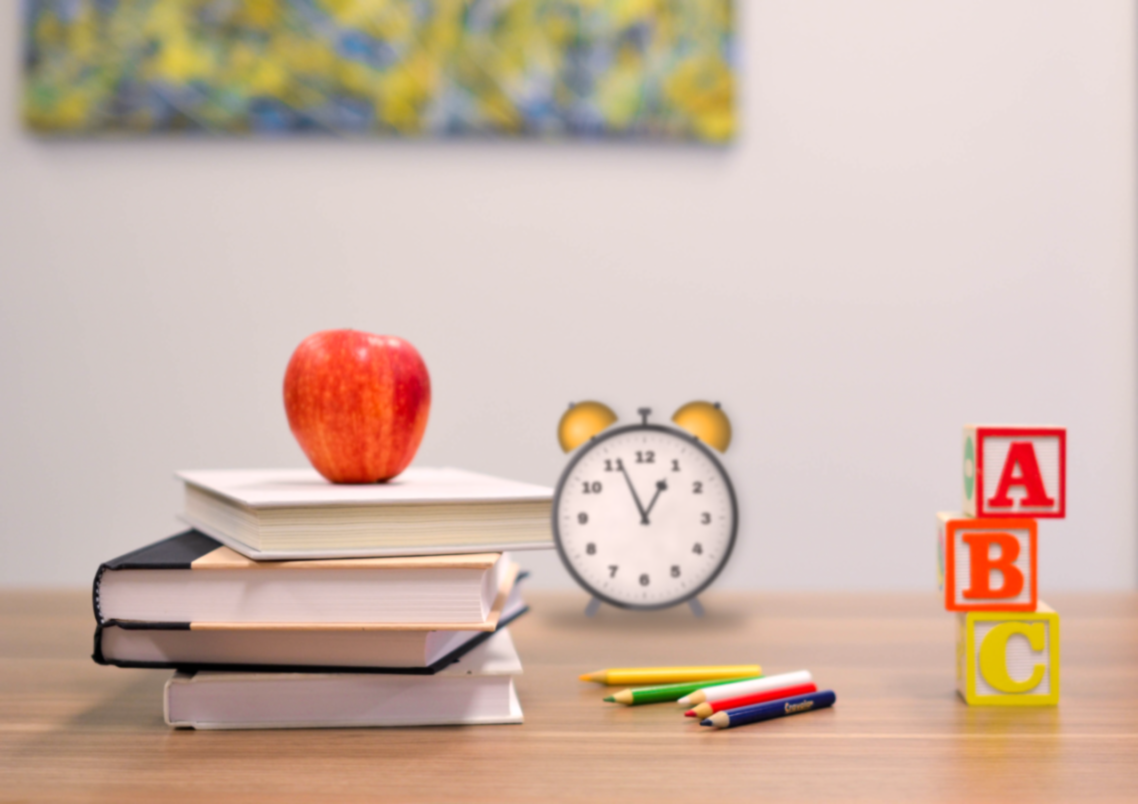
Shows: 12:56
